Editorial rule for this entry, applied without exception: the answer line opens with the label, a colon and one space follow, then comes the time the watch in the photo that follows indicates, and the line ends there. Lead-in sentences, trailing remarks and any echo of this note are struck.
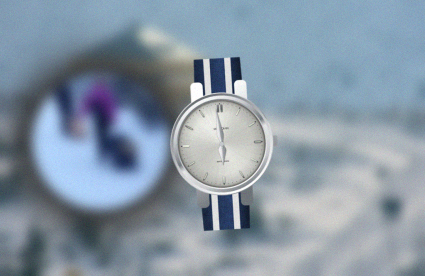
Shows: 5:59
